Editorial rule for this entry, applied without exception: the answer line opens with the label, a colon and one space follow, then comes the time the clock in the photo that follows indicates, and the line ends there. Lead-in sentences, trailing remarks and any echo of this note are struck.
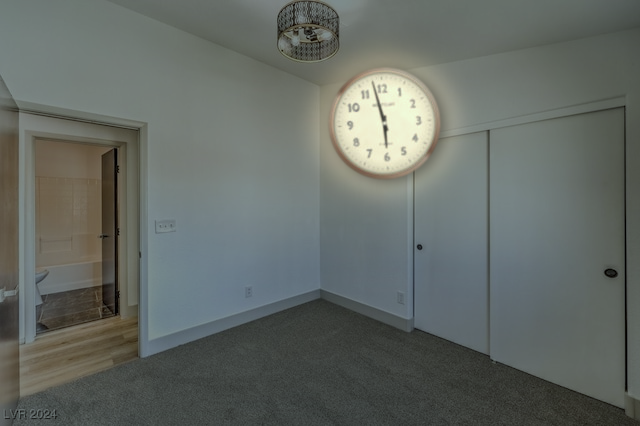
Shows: 5:58
